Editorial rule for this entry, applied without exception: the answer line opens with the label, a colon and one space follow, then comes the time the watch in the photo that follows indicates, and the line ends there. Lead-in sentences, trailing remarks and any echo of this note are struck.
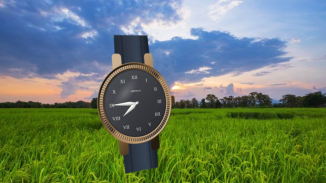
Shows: 7:45
